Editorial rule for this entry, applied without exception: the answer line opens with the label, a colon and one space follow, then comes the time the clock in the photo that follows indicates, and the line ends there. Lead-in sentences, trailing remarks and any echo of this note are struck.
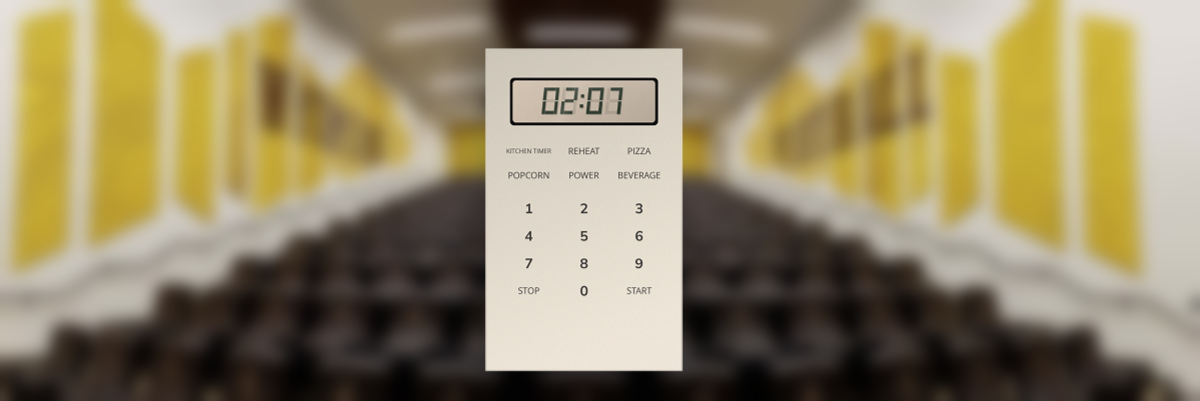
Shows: 2:07
